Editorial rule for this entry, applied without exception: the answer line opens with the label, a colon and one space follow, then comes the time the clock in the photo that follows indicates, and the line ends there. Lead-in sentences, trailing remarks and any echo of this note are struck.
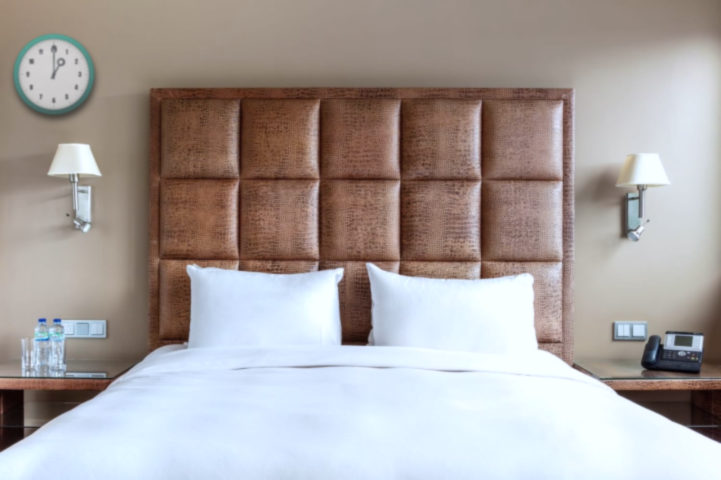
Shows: 1:00
